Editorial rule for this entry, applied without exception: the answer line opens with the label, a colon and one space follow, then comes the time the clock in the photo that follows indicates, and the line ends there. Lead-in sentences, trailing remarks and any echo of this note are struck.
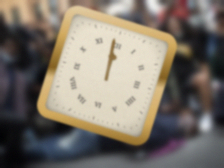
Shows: 11:59
